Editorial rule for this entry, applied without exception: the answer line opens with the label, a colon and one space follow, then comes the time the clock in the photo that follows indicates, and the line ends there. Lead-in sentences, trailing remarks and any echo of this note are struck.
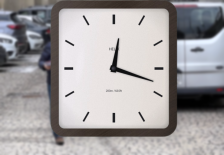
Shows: 12:18
